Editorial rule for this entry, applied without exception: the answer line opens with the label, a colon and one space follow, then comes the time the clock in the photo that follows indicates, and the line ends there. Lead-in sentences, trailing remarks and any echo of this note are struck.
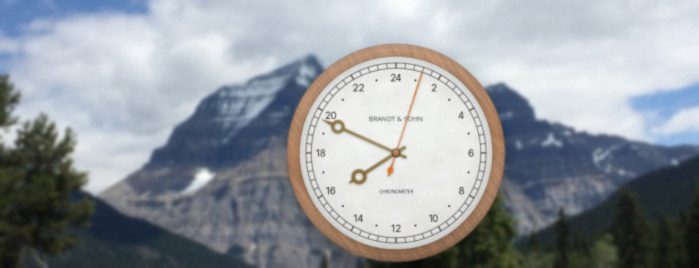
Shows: 15:49:03
